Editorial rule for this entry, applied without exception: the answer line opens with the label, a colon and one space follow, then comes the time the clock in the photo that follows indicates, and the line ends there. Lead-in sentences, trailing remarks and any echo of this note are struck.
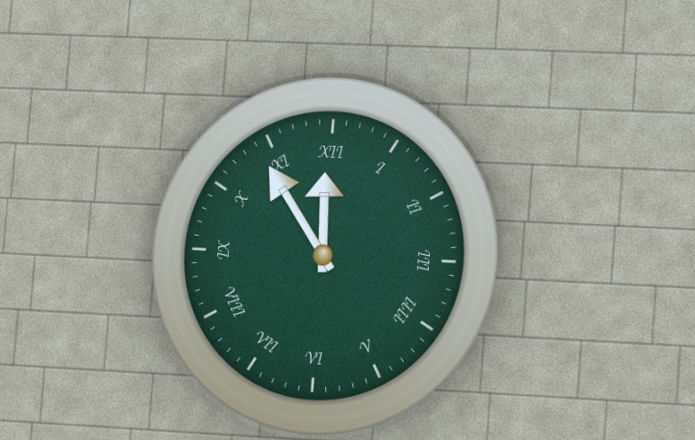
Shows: 11:54
